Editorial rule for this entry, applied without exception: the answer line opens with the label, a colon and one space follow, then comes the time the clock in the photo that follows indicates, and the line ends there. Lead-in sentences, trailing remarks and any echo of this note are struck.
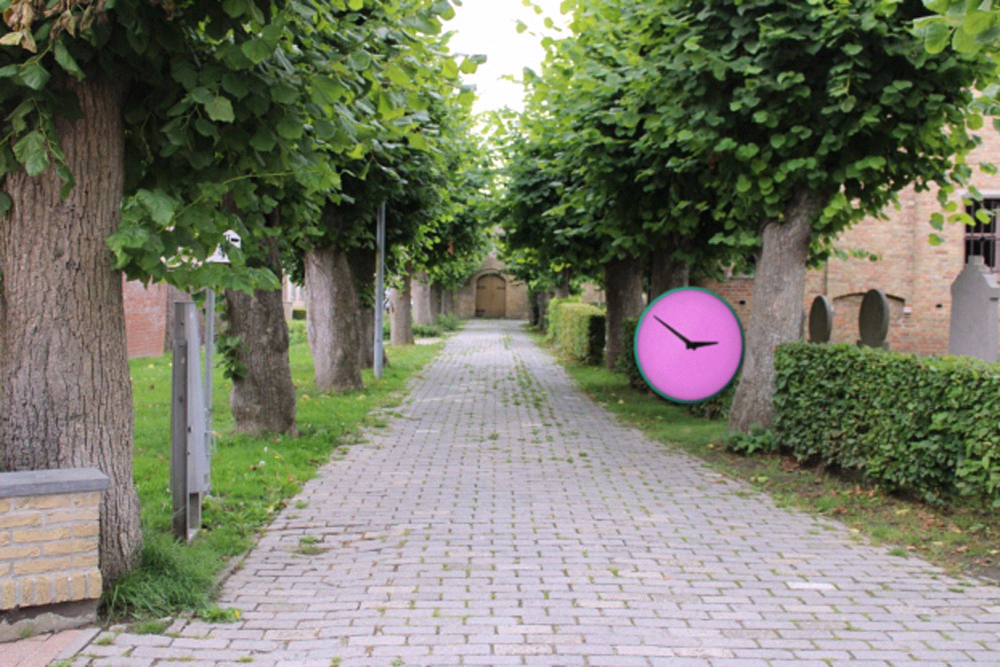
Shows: 2:51
